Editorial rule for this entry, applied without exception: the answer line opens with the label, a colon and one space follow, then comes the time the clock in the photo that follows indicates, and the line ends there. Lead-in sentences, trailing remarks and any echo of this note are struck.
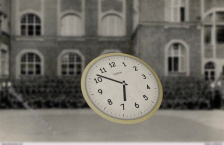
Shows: 6:52
